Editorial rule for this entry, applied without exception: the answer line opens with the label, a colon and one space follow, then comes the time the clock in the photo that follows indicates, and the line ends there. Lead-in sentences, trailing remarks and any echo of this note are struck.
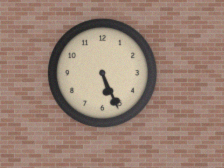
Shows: 5:26
